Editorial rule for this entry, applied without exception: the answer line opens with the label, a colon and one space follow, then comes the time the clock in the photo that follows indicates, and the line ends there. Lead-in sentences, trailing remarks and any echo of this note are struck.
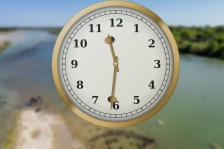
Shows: 11:31
